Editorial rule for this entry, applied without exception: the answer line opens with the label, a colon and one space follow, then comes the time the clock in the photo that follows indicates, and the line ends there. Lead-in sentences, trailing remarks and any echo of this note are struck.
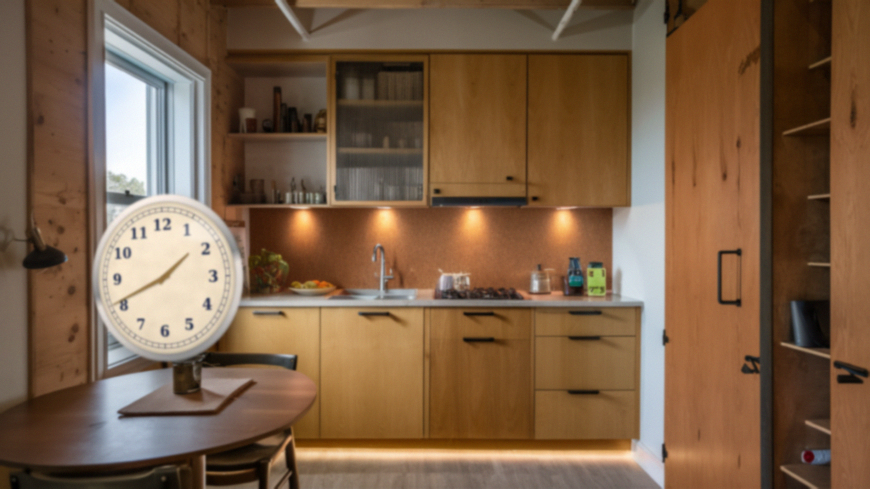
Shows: 1:41
